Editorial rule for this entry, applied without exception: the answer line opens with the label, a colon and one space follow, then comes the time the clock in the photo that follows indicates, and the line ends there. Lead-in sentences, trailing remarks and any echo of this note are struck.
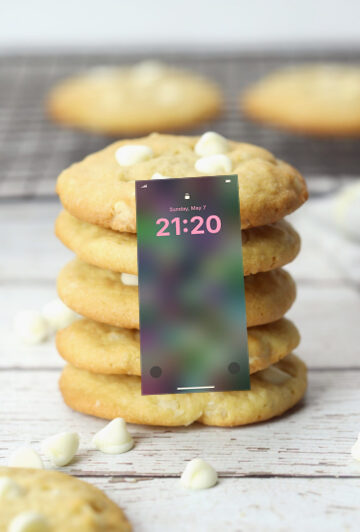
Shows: 21:20
